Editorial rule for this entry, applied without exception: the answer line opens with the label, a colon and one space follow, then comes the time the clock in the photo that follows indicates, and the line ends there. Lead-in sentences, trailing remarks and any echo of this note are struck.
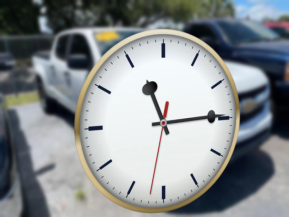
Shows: 11:14:32
